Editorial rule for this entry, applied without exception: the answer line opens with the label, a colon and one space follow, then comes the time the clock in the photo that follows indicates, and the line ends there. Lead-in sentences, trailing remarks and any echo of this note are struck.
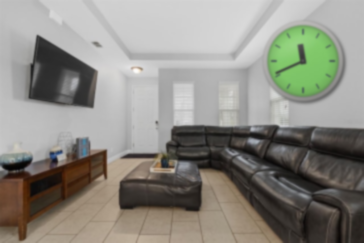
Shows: 11:41
